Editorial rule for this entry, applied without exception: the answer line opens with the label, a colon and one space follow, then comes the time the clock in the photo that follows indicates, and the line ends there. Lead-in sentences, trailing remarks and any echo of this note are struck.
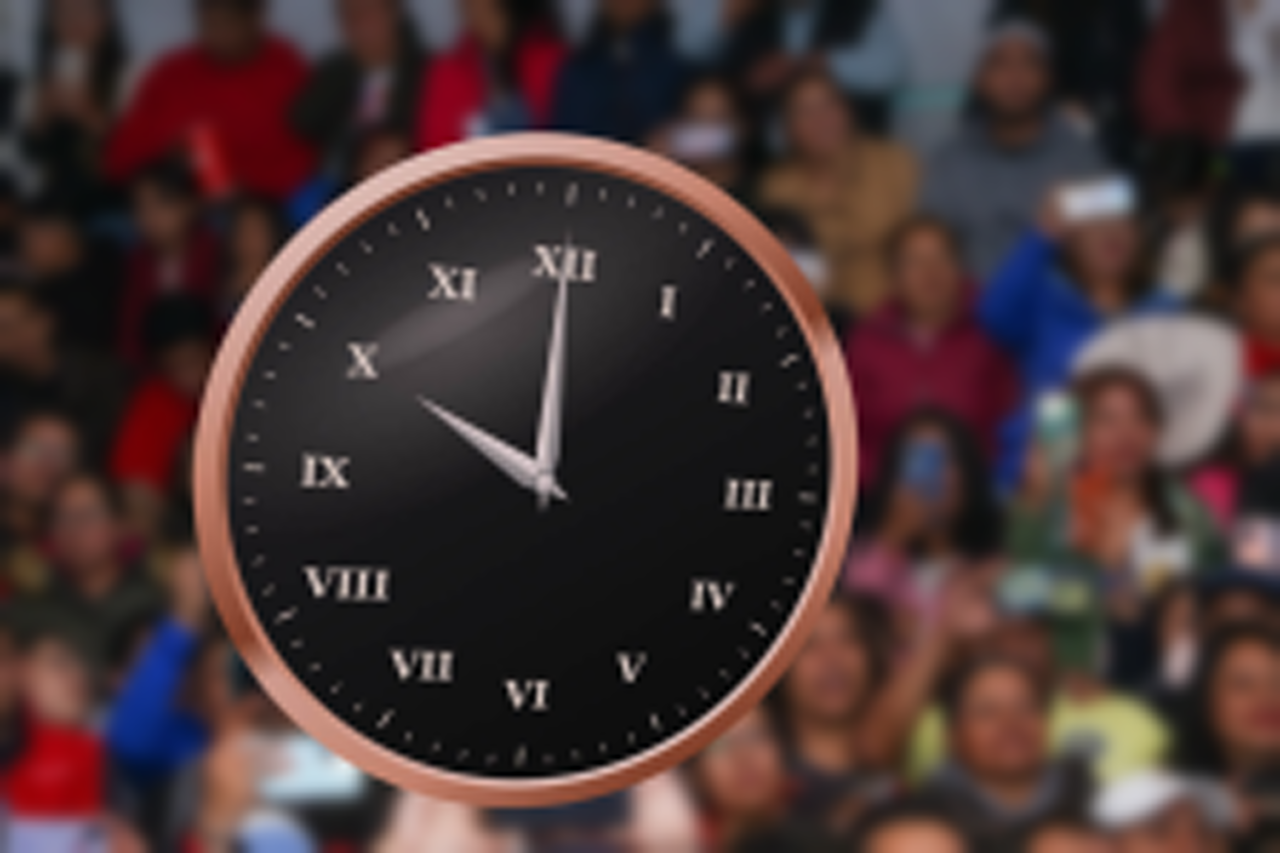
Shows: 10:00
